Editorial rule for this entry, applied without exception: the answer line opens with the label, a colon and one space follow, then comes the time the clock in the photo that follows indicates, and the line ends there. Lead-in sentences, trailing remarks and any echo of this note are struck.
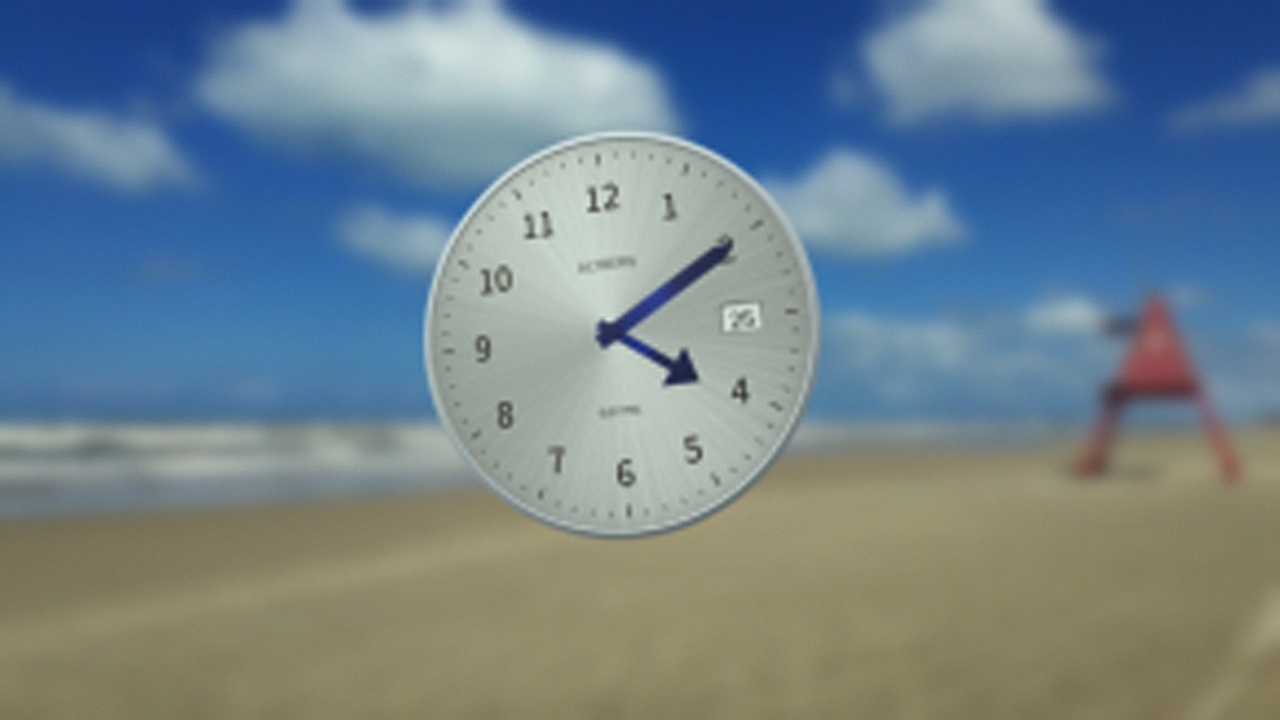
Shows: 4:10
